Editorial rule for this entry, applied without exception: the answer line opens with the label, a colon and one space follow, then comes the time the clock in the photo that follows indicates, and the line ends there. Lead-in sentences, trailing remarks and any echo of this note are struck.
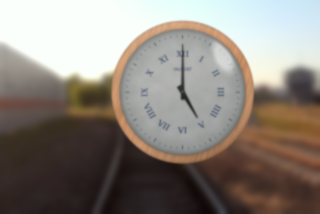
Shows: 5:00
